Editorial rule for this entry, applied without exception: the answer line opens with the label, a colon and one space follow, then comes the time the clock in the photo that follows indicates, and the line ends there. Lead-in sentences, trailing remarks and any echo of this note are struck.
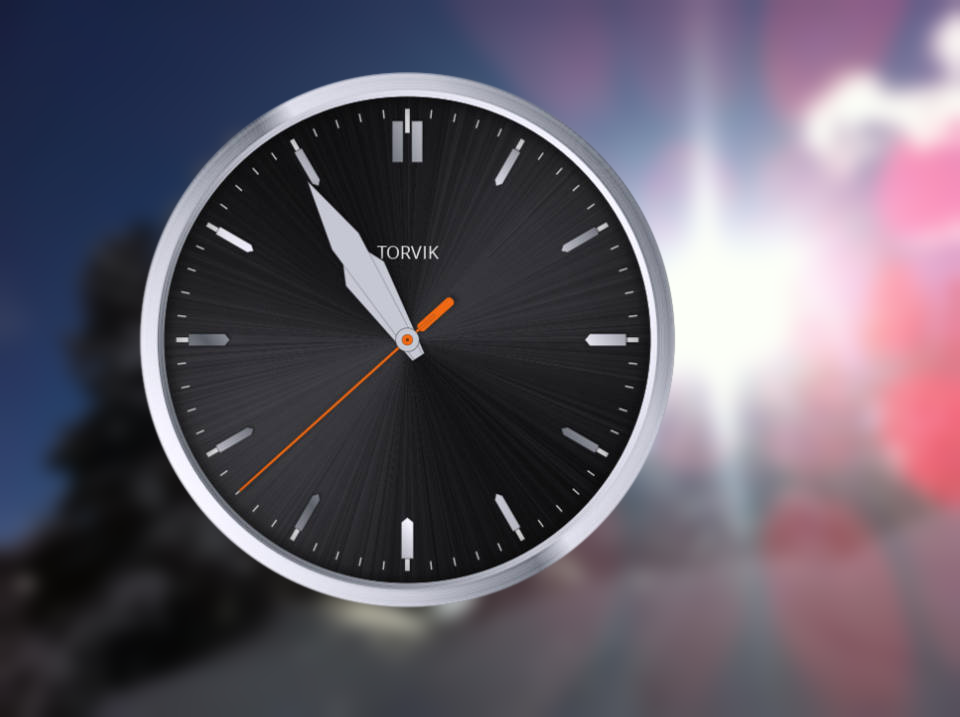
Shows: 10:54:38
